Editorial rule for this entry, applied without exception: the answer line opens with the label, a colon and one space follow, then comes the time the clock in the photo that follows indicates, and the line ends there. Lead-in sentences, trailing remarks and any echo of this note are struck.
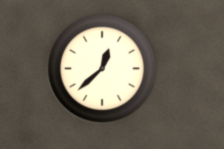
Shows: 12:38
